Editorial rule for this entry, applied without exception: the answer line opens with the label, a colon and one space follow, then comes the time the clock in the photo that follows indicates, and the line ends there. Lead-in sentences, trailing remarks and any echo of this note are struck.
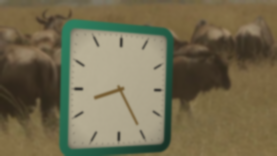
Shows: 8:25
